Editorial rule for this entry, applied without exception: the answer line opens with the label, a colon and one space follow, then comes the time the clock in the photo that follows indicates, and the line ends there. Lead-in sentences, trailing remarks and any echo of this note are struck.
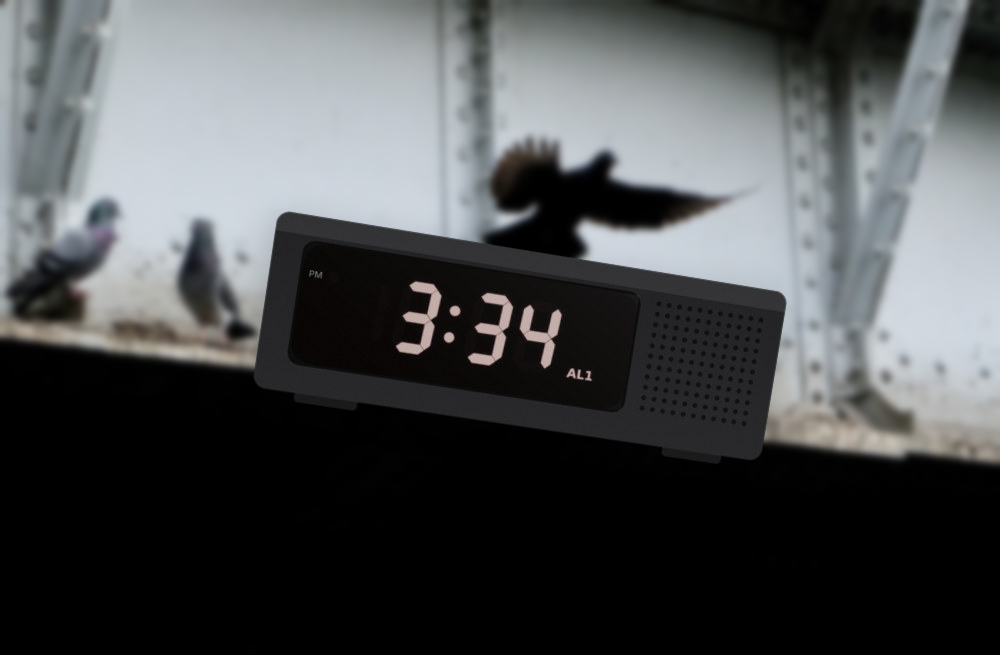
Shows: 3:34
